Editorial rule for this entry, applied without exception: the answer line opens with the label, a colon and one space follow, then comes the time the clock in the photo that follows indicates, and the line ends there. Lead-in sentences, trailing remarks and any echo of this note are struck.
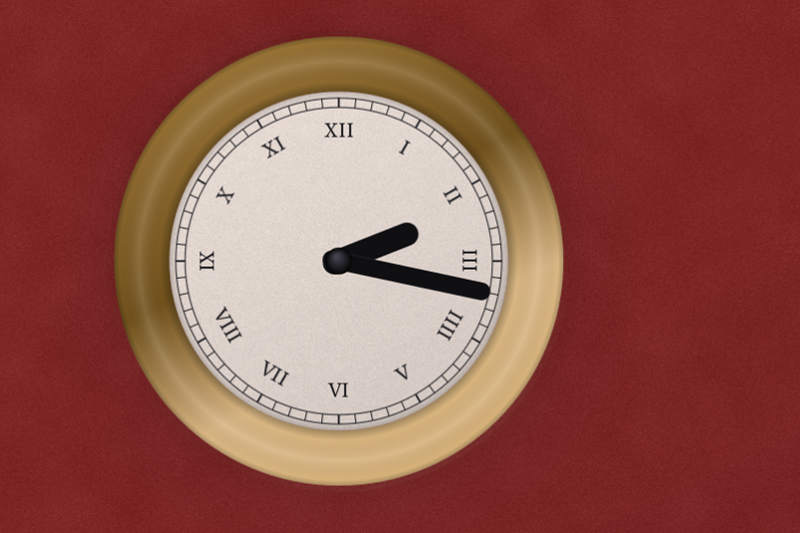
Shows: 2:17
